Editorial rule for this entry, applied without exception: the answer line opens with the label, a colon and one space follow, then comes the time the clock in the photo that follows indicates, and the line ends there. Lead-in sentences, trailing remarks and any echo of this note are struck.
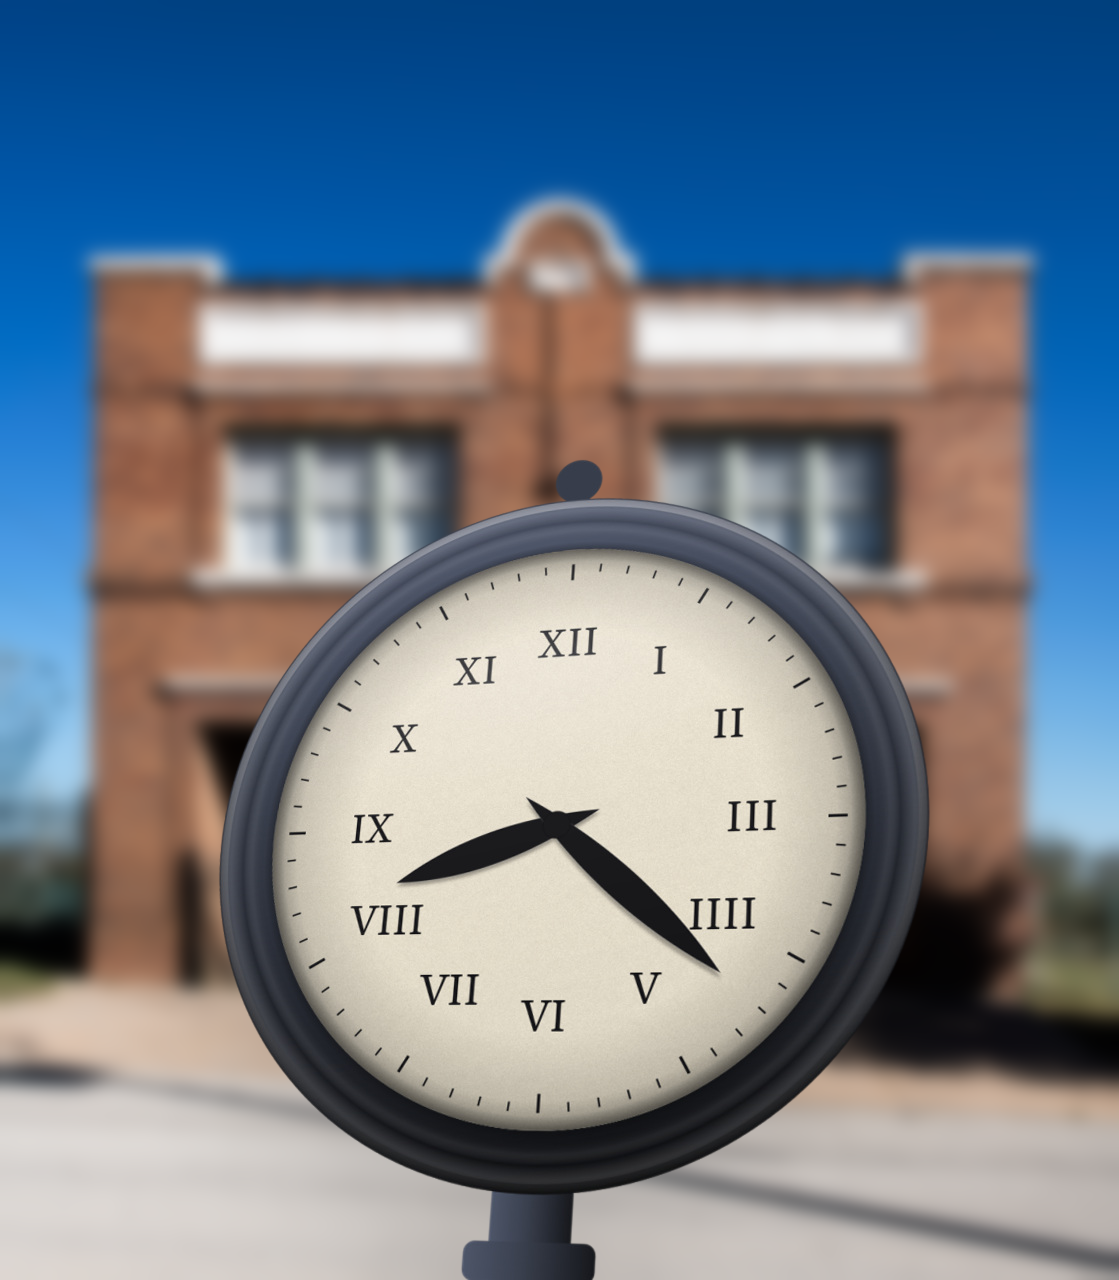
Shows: 8:22
